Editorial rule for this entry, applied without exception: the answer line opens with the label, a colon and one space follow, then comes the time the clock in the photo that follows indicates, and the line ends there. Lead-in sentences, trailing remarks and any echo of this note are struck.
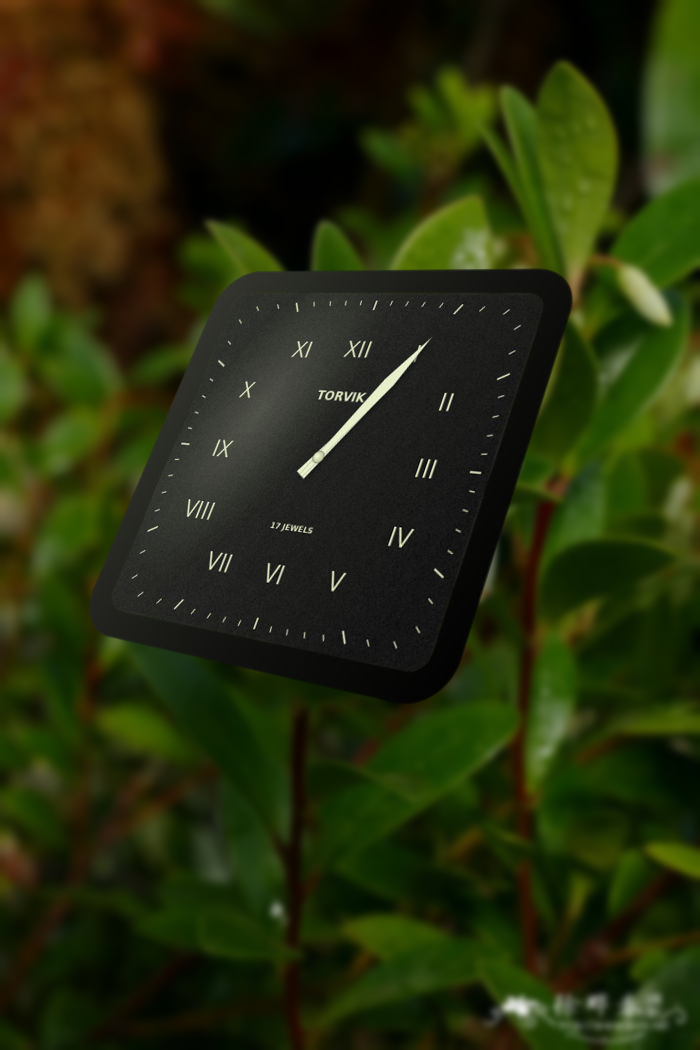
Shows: 1:05
